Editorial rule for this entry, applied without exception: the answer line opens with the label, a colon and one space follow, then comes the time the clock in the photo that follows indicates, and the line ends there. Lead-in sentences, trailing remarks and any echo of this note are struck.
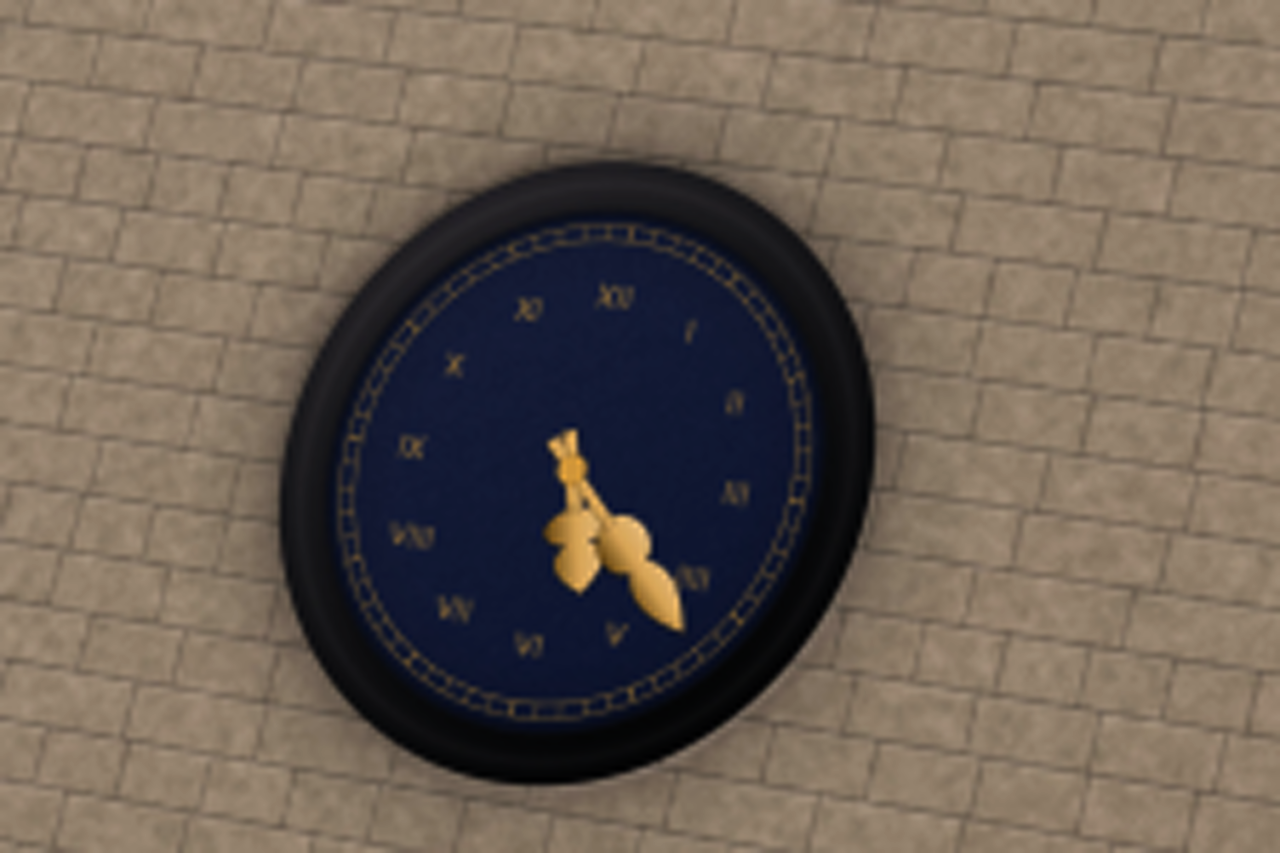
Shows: 5:22
